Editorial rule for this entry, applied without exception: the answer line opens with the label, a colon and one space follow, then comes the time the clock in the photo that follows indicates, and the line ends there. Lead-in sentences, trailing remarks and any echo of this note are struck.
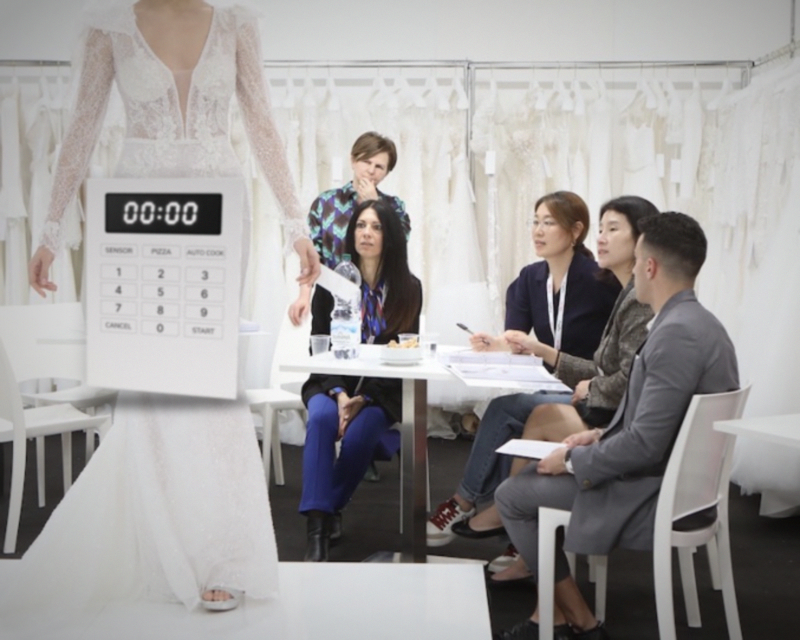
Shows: 0:00
